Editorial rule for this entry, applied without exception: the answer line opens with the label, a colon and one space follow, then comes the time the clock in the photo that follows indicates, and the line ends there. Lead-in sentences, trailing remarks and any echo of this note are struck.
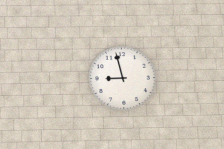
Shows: 8:58
